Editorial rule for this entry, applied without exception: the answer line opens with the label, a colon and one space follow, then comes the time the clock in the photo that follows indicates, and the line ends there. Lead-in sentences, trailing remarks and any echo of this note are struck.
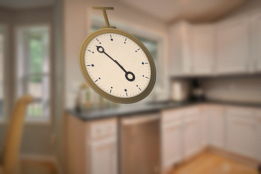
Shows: 4:53
